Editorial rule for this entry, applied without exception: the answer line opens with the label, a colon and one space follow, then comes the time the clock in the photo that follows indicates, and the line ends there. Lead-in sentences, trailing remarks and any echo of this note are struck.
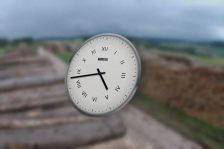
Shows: 4:43
